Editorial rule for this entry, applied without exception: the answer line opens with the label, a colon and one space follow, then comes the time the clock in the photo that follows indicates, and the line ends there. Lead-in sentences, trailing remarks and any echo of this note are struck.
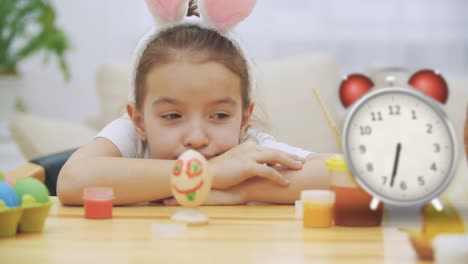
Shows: 6:33
